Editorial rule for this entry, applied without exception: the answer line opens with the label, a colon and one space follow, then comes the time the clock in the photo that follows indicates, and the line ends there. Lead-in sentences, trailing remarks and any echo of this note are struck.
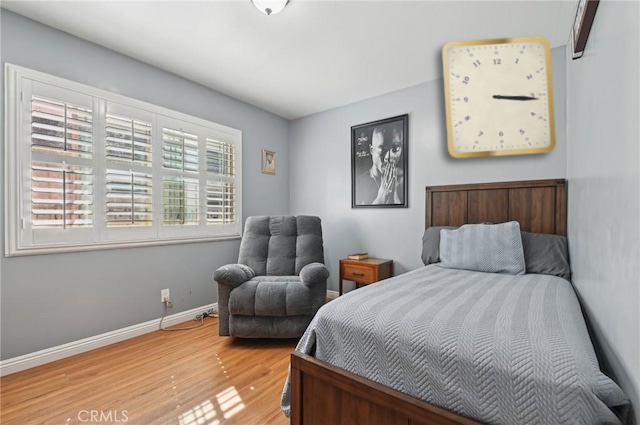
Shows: 3:16
